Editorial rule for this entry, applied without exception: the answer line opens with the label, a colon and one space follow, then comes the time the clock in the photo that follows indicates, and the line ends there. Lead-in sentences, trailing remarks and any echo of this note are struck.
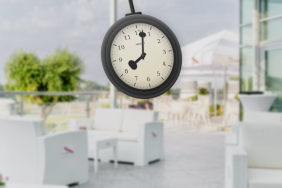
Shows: 8:02
